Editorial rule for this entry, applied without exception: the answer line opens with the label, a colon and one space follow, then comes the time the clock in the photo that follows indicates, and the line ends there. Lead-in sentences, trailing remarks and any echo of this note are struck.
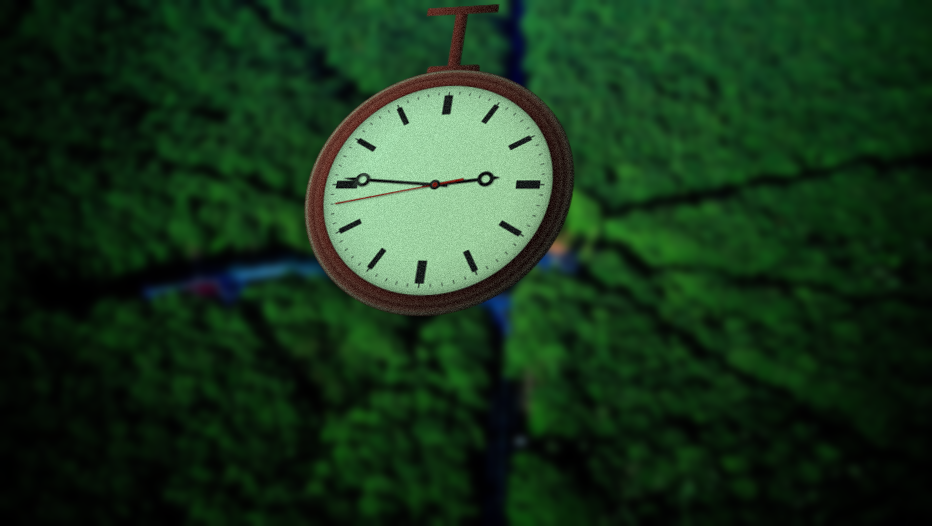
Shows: 2:45:43
